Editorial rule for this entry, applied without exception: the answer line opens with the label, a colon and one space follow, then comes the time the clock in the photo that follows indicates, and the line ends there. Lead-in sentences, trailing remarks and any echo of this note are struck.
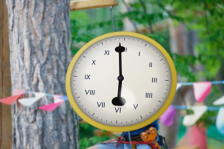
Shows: 5:59
